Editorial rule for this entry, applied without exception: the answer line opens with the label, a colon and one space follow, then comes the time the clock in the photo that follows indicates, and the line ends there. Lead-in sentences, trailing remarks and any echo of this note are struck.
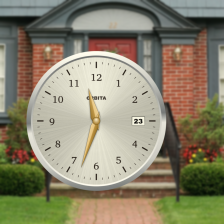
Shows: 11:33
